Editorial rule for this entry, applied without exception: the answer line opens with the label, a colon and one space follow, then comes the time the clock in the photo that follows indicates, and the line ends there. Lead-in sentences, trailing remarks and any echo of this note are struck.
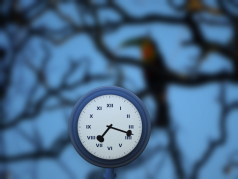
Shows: 7:18
